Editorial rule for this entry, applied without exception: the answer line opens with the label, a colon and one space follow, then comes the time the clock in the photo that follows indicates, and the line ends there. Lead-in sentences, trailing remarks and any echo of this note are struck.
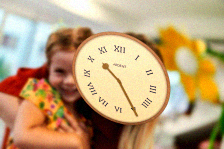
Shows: 10:25
